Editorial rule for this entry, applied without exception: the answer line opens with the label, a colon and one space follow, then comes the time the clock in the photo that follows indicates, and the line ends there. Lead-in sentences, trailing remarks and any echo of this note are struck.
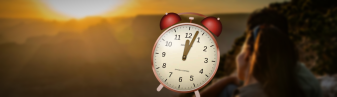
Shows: 12:03
